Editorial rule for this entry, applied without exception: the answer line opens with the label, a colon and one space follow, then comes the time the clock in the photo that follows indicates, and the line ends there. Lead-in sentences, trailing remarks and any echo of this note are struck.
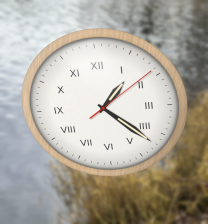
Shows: 1:22:09
